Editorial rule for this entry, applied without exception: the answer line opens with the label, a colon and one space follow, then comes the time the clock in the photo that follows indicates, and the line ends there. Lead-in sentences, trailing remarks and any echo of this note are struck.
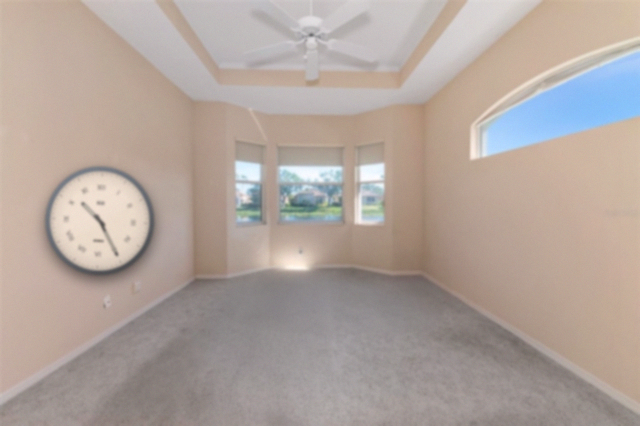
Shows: 10:25
